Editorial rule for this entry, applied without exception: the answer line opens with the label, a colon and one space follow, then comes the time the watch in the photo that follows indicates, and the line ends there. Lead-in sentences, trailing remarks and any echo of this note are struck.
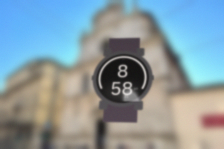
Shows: 8:58
